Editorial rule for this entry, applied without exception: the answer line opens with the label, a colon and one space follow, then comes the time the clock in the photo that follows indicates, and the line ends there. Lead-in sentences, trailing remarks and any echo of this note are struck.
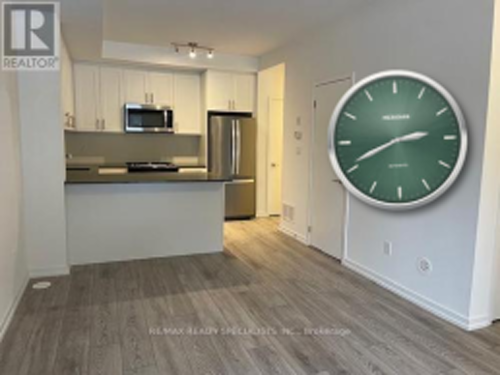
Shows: 2:41
